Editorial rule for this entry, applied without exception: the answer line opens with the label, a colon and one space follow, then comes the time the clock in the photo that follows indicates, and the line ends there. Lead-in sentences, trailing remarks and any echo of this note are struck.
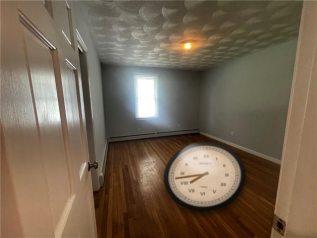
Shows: 7:43
